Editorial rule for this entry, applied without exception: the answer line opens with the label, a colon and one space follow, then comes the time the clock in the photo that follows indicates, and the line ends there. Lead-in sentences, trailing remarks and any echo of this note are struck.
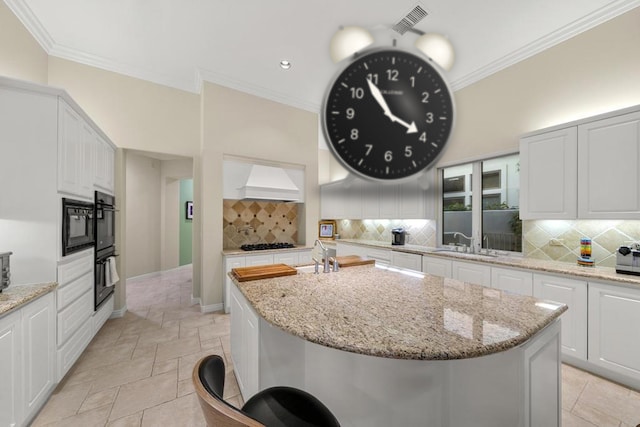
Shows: 3:54
